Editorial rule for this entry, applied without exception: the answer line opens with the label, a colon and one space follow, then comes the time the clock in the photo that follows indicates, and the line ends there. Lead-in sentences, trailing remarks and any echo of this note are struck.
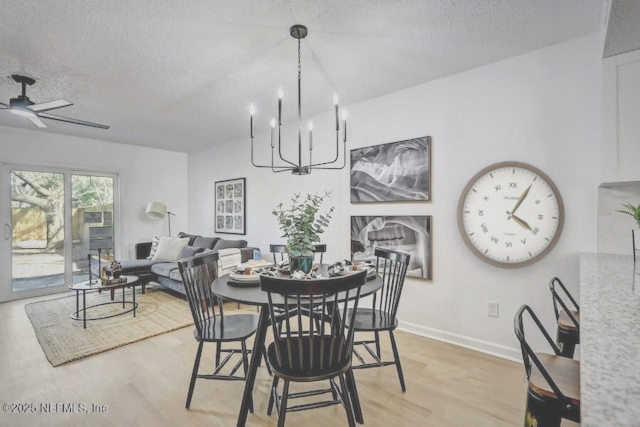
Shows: 4:05
